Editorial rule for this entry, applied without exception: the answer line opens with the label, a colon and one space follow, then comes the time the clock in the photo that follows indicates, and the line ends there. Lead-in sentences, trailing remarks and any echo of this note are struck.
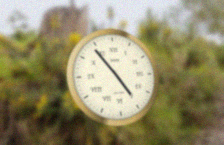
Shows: 4:54
